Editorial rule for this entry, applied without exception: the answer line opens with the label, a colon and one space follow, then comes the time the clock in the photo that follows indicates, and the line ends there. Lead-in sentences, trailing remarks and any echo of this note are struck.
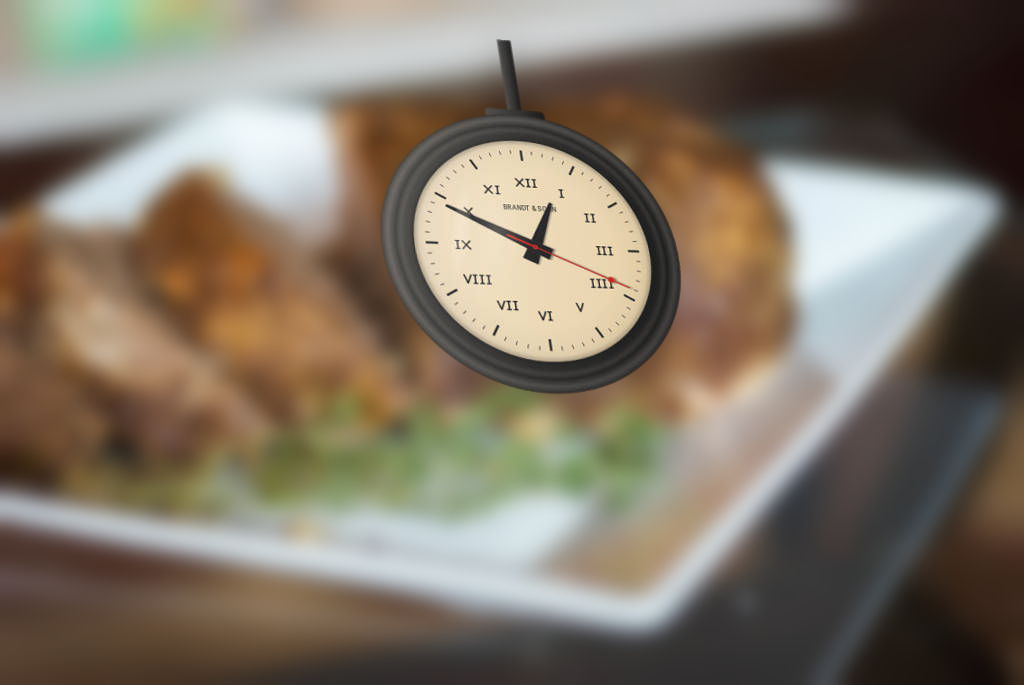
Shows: 12:49:19
